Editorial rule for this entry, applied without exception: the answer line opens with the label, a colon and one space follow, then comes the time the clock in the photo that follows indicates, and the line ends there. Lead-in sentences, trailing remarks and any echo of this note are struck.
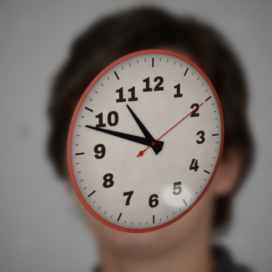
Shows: 10:48:10
